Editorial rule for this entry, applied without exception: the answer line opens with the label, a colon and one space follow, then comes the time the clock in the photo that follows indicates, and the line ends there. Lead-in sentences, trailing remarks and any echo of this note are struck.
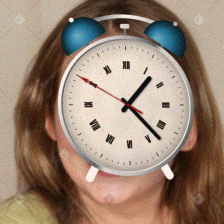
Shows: 1:22:50
